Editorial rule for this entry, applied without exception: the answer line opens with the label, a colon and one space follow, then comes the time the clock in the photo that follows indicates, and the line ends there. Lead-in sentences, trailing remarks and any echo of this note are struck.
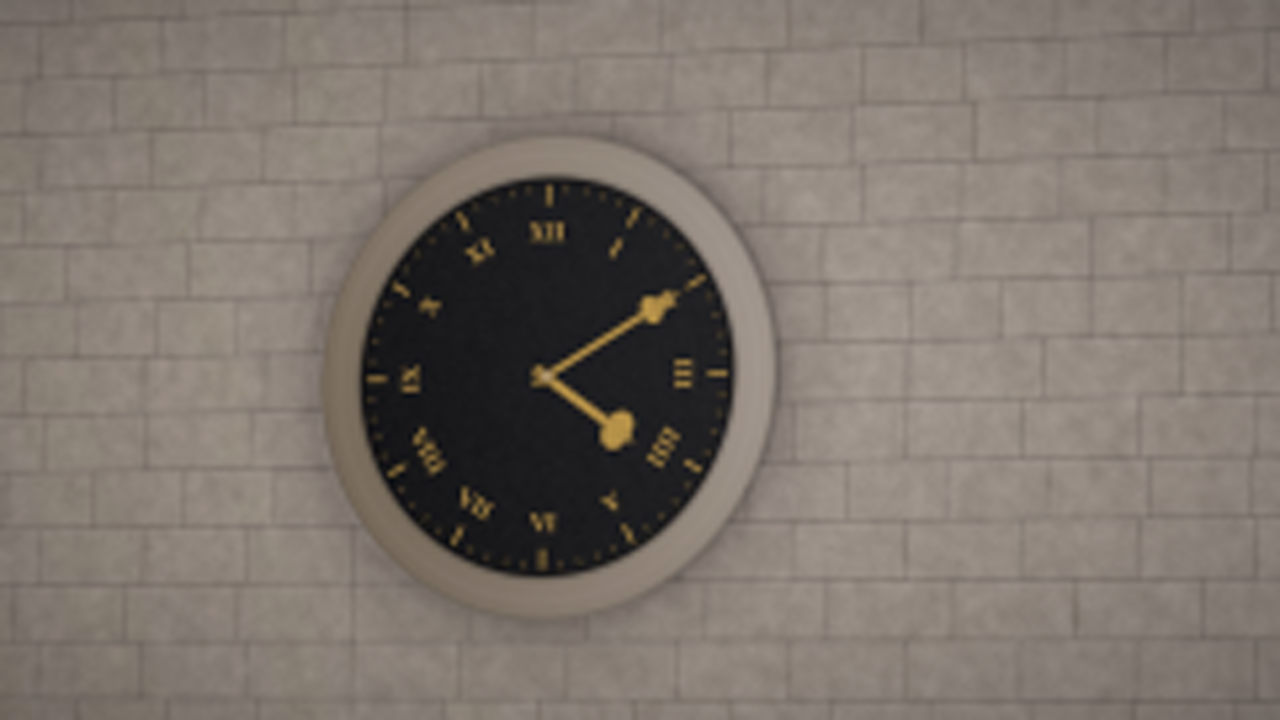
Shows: 4:10
